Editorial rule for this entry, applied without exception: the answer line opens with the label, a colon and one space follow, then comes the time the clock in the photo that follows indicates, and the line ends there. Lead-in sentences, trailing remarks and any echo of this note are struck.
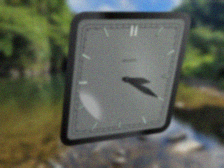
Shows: 3:20
